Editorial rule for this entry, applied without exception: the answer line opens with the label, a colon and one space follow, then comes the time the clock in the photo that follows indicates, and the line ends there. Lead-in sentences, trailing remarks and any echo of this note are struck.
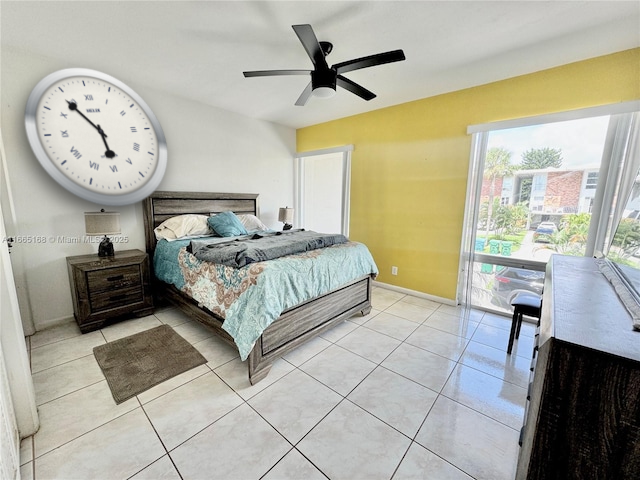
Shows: 5:54
